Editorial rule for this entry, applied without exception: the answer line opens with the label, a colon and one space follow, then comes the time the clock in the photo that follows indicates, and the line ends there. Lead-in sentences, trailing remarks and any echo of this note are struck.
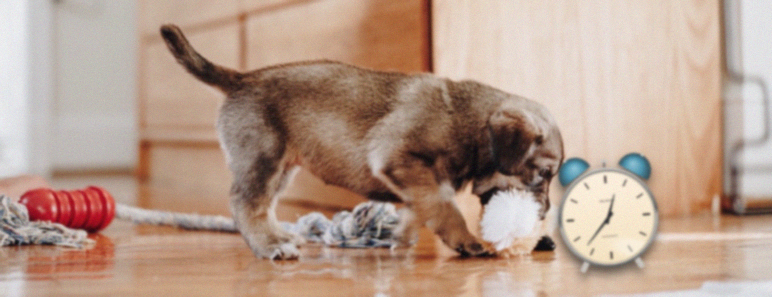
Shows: 12:37
